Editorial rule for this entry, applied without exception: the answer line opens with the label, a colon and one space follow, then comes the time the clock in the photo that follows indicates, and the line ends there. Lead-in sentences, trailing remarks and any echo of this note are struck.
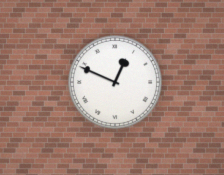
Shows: 12:49
